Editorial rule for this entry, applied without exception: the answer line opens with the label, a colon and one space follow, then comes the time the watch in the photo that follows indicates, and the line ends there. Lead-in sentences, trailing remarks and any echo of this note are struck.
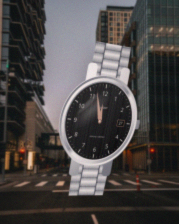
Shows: 11:57
